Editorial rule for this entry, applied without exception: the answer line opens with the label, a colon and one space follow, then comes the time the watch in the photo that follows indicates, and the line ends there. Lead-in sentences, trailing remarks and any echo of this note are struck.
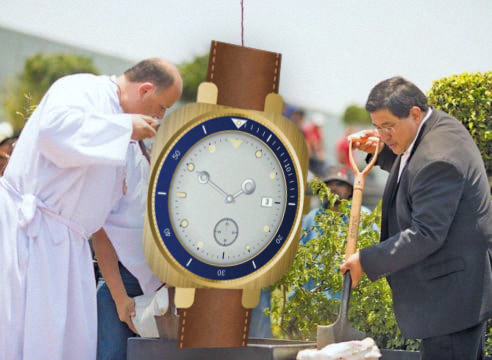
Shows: 1:50
